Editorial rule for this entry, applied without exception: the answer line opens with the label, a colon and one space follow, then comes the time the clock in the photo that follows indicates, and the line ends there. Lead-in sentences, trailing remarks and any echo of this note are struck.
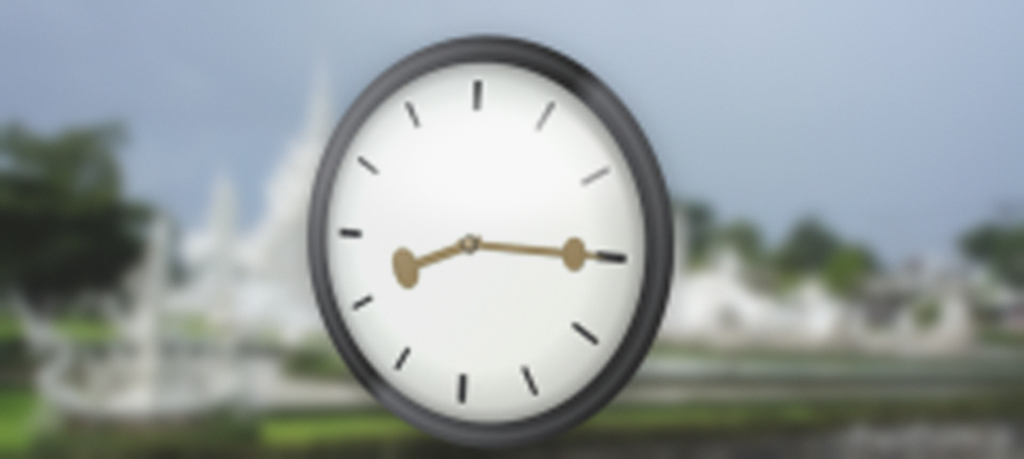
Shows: 8:15
